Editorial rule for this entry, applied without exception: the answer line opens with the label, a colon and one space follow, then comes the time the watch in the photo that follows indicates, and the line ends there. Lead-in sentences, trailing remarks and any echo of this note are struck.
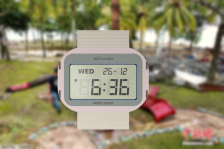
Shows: 6:36
